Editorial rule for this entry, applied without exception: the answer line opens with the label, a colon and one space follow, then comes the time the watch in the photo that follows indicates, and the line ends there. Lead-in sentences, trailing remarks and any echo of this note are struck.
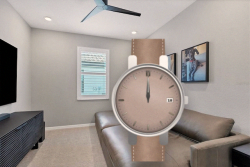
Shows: 12:00
